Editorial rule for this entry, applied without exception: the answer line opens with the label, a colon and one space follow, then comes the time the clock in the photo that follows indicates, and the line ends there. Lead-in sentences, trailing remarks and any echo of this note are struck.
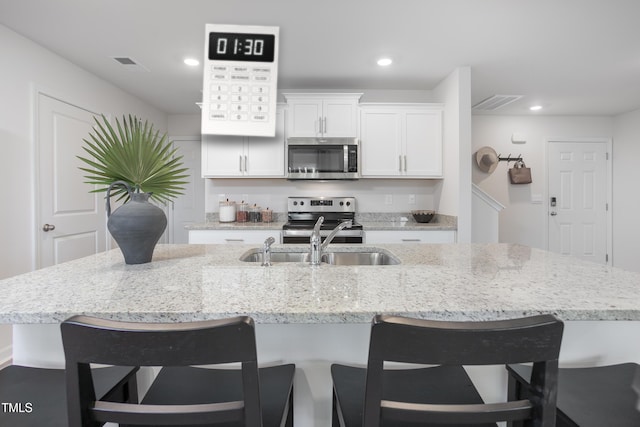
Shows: 1:30
